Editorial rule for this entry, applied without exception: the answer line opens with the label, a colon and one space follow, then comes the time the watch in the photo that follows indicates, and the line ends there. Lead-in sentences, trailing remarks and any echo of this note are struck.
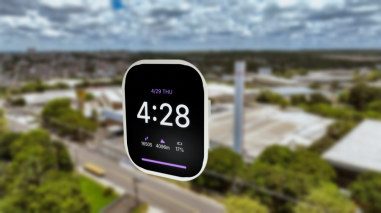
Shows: 4:28
